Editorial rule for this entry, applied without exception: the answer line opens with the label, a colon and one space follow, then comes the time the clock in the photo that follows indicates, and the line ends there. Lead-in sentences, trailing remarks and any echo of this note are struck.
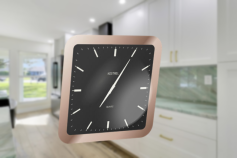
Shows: 7:05
